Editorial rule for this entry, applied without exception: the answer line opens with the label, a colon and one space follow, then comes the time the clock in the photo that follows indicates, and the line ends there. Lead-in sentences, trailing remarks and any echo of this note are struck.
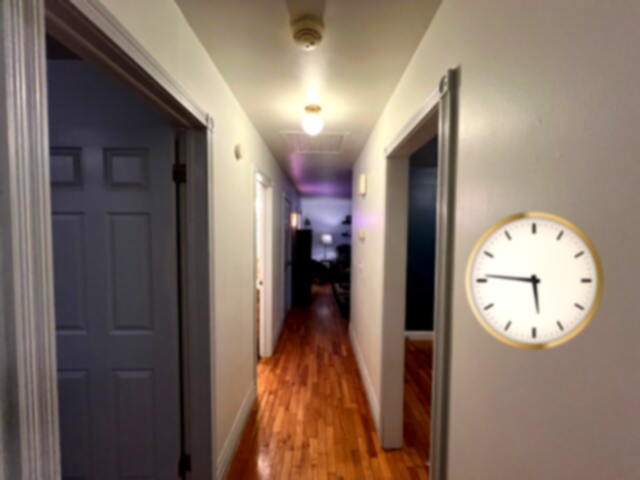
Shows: 5:46
